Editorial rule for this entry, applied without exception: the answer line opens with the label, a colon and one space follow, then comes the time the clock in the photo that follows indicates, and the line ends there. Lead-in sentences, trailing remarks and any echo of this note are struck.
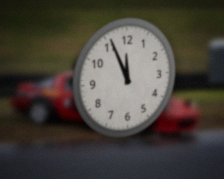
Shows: 11:56
